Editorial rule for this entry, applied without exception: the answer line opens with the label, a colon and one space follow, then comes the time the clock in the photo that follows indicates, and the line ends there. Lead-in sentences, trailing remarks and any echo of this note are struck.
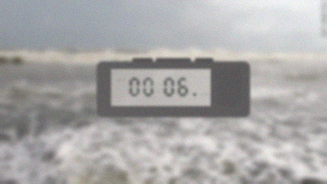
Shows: 0:06
